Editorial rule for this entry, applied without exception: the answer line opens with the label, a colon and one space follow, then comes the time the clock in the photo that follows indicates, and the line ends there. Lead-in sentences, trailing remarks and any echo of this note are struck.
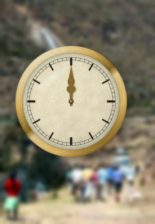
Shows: 12:00
